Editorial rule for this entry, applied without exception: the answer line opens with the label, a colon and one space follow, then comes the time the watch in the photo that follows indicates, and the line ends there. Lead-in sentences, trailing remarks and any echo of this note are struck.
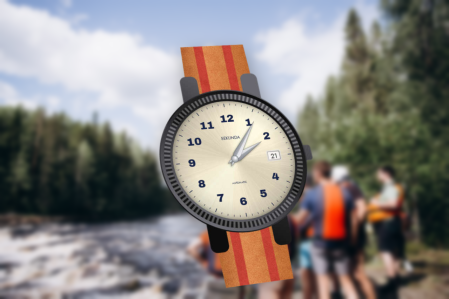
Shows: 2:06
